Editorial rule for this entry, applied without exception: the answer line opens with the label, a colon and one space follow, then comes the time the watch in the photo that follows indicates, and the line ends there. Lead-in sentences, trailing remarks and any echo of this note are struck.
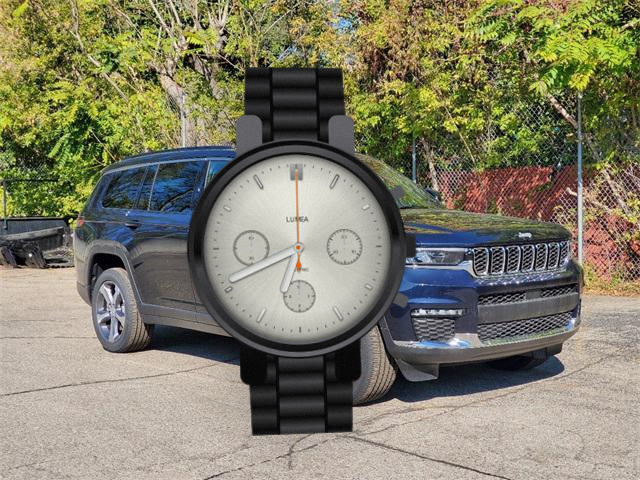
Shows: 6:41
